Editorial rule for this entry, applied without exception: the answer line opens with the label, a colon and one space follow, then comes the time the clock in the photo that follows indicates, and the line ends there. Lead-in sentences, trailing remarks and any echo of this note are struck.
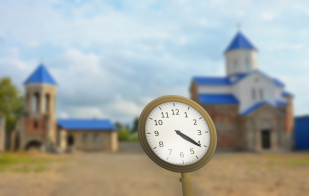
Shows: 4:21
